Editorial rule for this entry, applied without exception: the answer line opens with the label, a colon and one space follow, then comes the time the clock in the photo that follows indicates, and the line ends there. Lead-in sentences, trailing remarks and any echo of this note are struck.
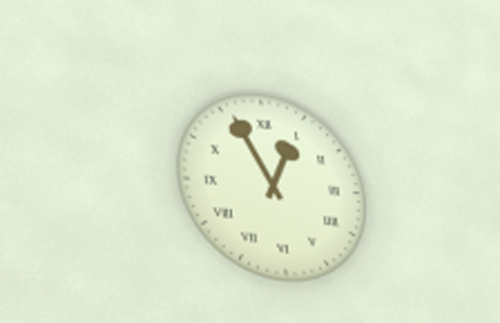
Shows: 12:56
